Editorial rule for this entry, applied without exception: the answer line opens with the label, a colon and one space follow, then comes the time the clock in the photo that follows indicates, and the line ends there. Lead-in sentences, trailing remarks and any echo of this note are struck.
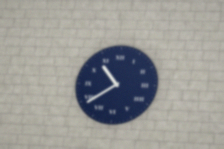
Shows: 10:39
